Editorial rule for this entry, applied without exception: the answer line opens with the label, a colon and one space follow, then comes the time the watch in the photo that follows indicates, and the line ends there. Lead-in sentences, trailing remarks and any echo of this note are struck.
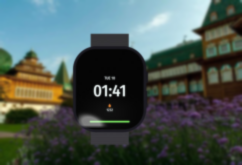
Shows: 1:41
